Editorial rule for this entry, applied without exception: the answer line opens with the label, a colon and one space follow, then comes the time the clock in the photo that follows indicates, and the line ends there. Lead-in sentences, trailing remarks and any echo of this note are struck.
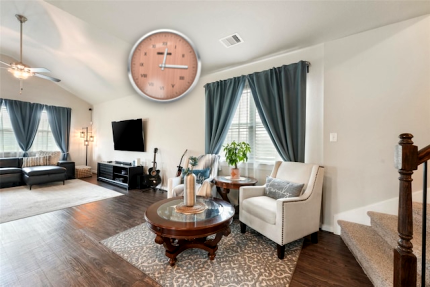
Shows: 12:15
